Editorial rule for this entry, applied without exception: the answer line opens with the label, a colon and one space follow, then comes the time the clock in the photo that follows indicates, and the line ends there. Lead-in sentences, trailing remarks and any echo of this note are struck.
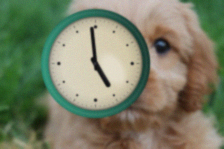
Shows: 4:59
